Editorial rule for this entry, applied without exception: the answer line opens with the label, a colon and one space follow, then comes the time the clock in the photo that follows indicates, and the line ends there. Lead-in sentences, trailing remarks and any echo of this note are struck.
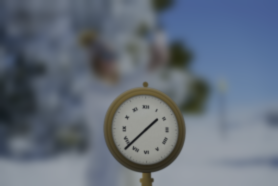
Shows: 1:38
